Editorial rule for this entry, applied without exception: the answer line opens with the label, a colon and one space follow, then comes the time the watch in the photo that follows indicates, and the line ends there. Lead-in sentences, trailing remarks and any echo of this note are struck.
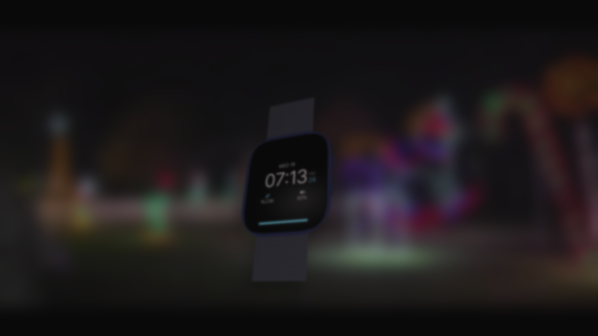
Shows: 7:13
